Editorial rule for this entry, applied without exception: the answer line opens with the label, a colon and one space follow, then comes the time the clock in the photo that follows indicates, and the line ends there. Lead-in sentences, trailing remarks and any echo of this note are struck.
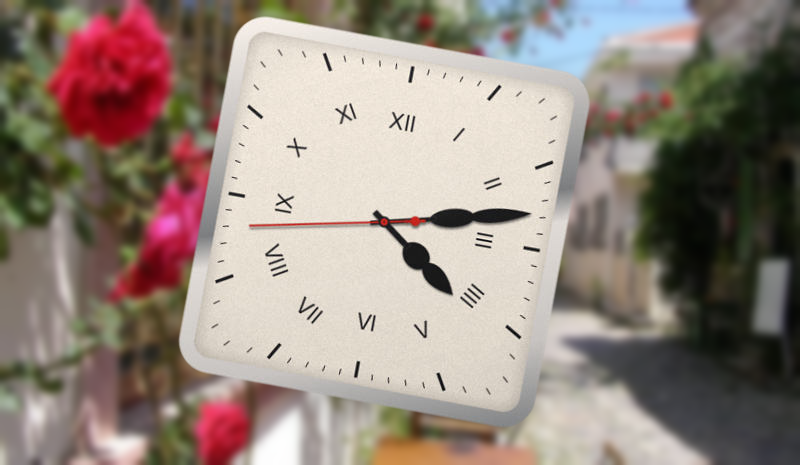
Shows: 4:12:43
